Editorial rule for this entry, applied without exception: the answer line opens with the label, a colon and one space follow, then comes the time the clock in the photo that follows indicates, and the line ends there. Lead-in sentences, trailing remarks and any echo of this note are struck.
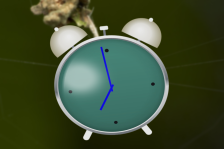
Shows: 6:59
